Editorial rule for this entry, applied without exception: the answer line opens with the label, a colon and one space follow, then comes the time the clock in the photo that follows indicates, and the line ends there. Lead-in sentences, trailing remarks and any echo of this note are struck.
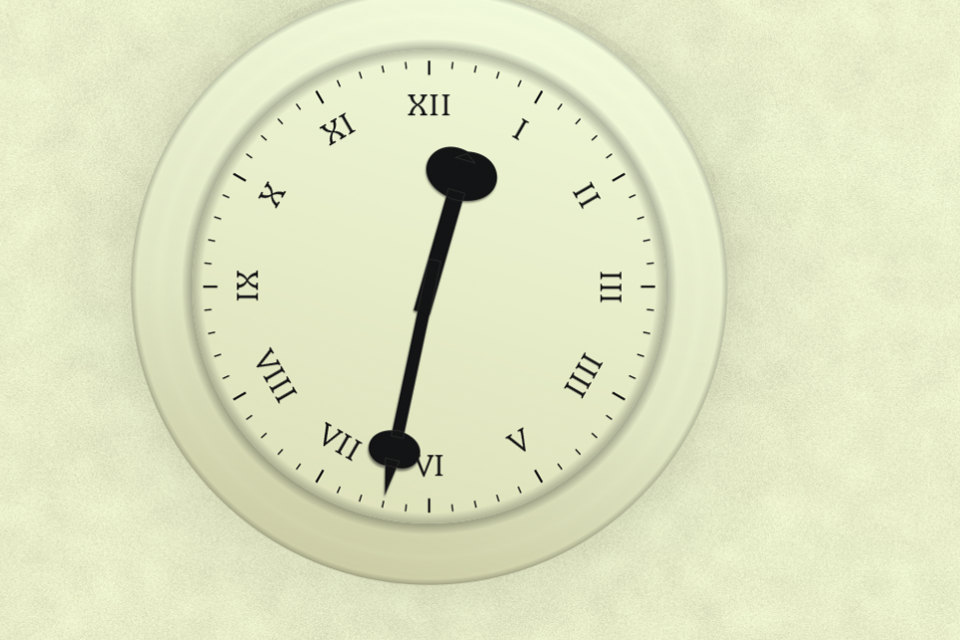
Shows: 12:32
